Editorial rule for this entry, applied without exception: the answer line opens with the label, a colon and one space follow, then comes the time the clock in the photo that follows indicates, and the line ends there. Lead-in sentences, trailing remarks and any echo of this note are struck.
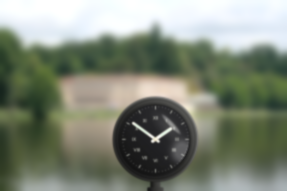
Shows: 1:51
